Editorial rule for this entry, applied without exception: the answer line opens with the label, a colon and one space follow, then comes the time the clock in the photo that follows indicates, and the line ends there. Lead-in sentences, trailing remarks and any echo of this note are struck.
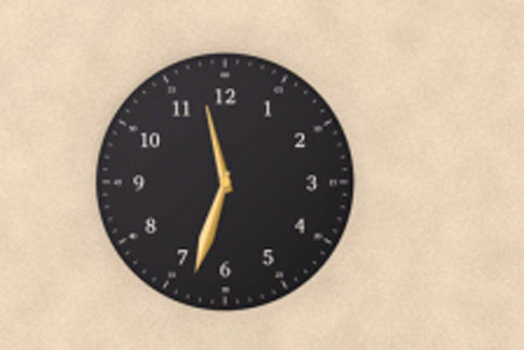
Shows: 11:33
